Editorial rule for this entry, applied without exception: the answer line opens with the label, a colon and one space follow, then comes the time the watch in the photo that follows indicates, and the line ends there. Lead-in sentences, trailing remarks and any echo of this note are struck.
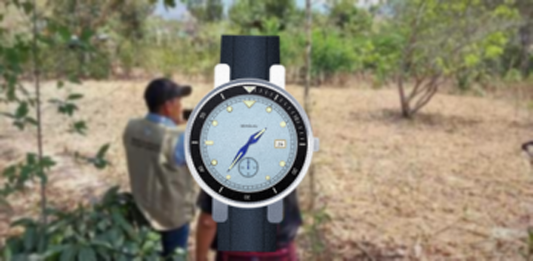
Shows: 1:36
